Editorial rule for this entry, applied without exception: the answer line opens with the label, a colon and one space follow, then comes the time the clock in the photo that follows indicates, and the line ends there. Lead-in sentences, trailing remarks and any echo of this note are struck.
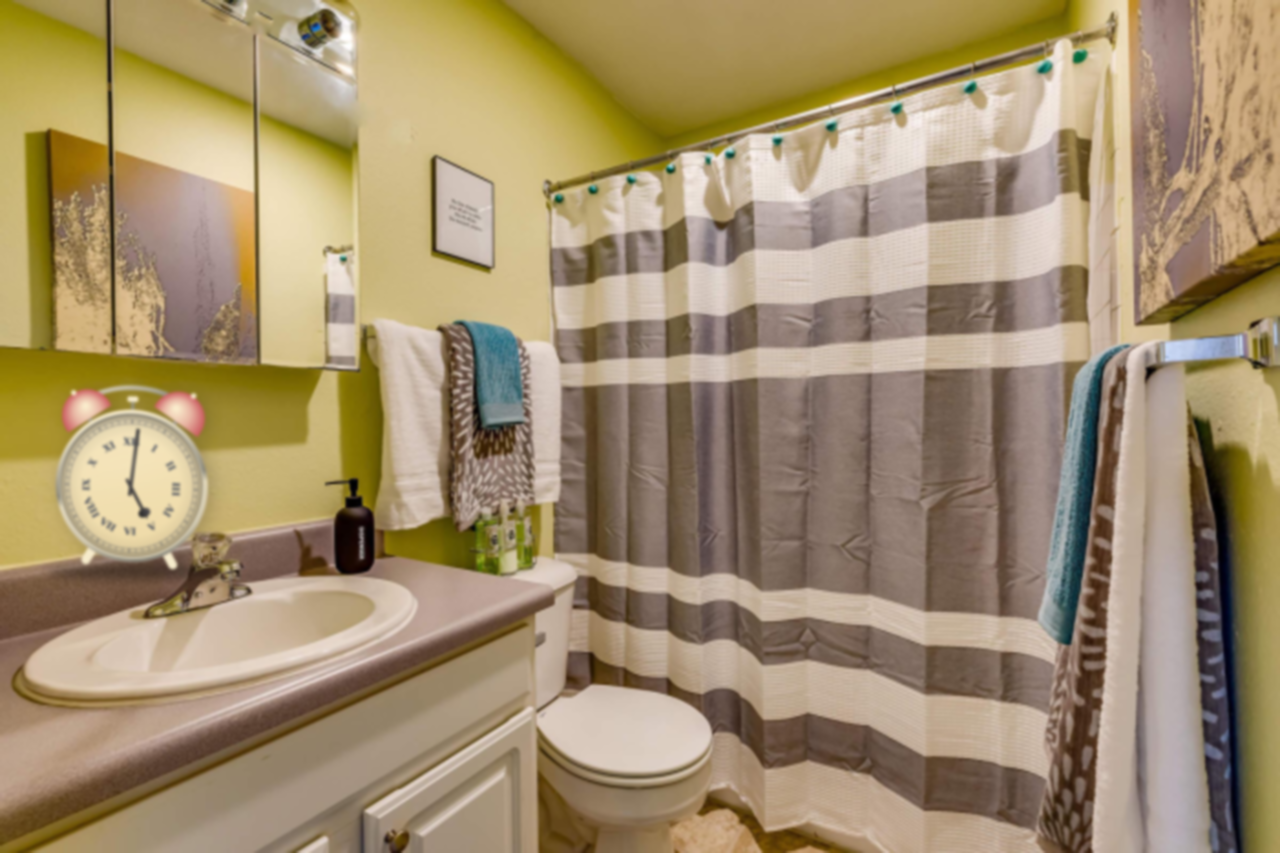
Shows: 5:01
